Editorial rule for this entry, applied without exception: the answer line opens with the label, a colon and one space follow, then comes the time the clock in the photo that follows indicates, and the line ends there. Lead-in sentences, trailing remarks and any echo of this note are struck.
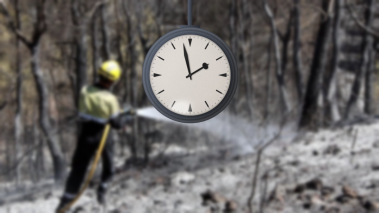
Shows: 1:58
